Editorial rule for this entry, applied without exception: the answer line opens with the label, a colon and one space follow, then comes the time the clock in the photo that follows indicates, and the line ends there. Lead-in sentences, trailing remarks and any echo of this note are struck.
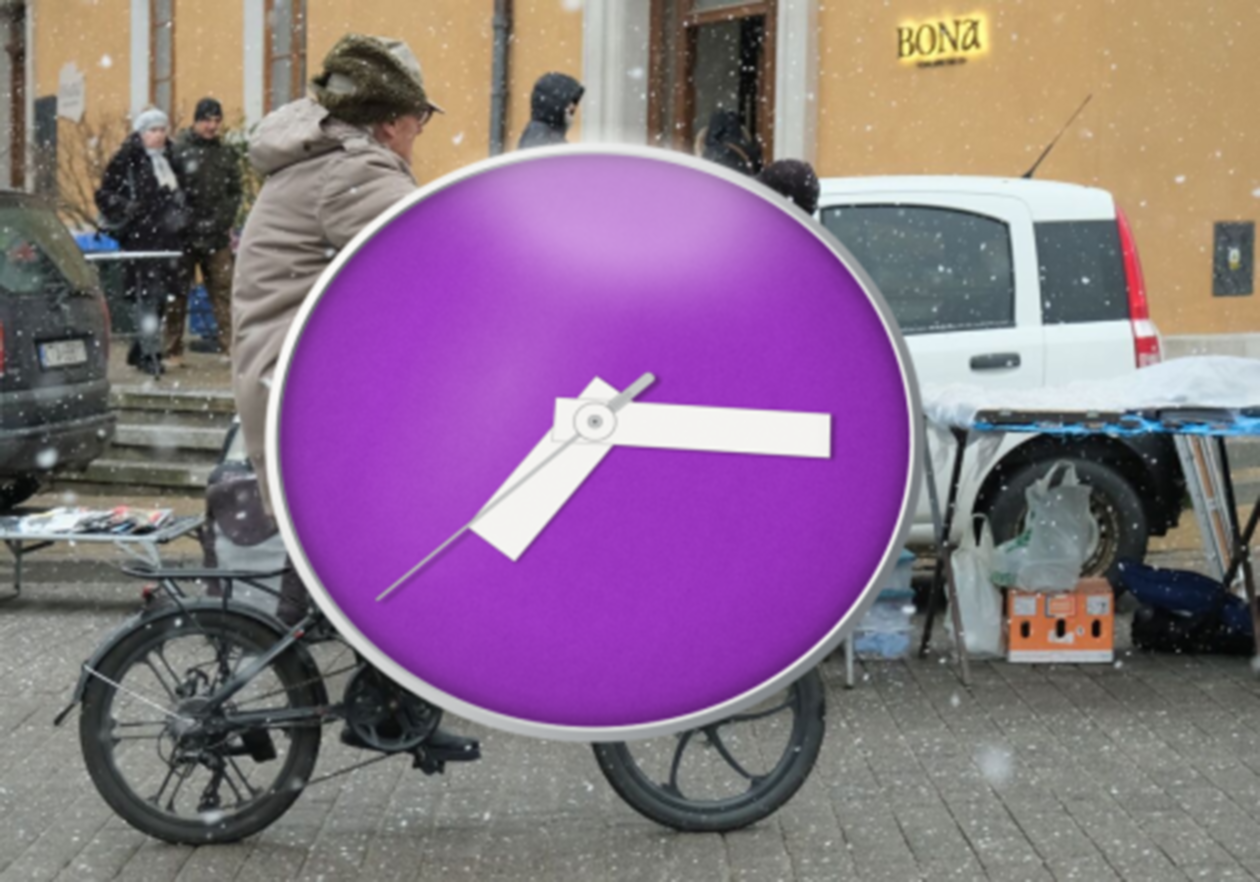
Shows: 7:15:38
